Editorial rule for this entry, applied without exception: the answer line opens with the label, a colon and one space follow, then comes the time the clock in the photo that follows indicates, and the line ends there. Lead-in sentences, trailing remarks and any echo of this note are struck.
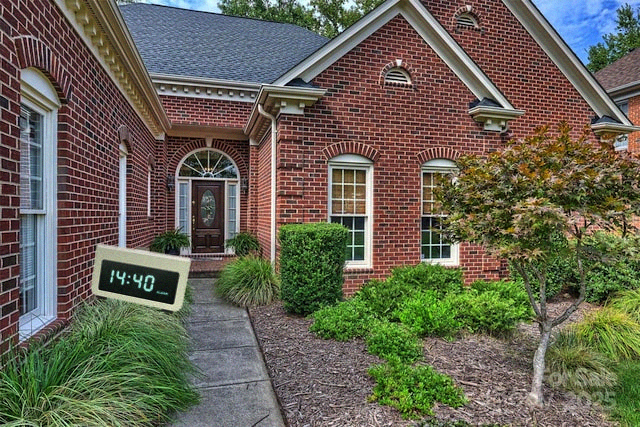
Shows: 14:40
